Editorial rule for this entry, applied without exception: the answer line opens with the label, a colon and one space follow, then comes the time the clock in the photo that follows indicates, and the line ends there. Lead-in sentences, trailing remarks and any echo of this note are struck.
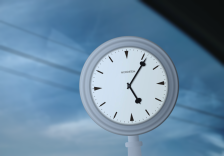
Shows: 5:06
